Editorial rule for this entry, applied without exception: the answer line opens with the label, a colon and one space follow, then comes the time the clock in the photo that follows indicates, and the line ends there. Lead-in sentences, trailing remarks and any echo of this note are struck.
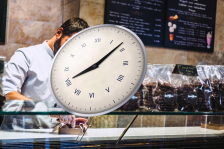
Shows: 8:08
